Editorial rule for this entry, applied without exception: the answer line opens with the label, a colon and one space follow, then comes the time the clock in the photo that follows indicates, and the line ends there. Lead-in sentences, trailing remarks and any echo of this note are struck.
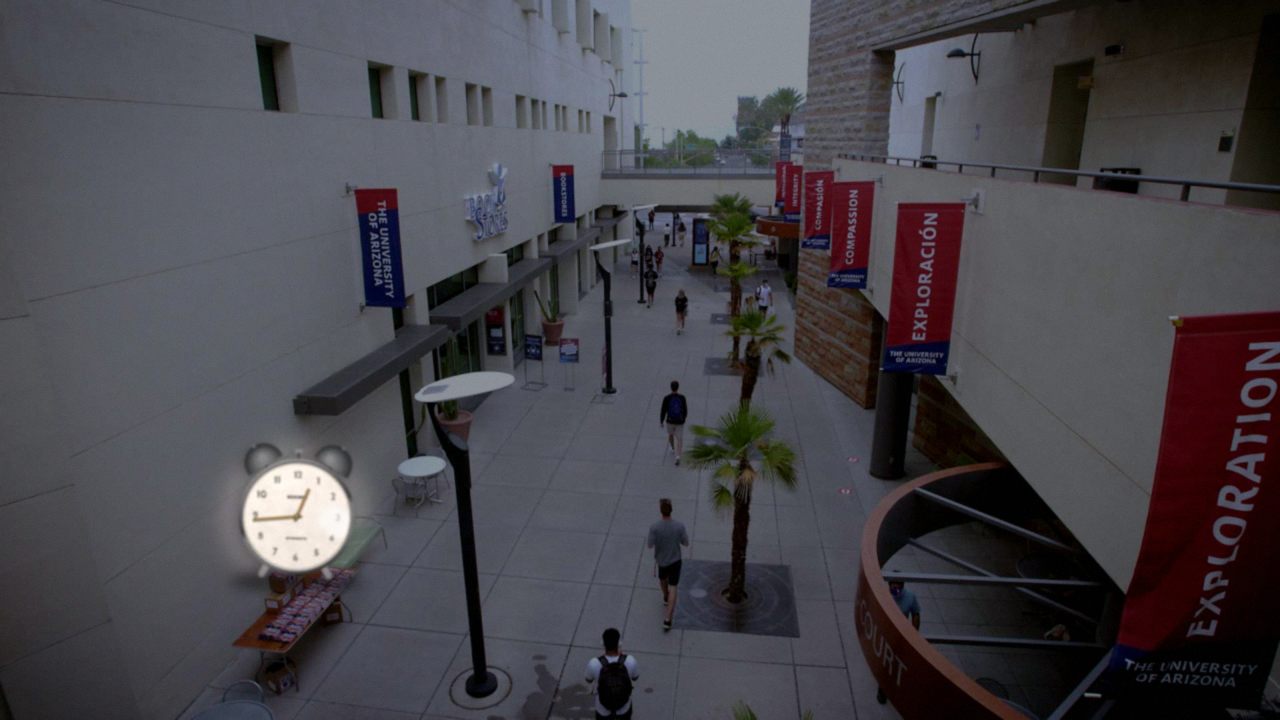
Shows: 12:44
